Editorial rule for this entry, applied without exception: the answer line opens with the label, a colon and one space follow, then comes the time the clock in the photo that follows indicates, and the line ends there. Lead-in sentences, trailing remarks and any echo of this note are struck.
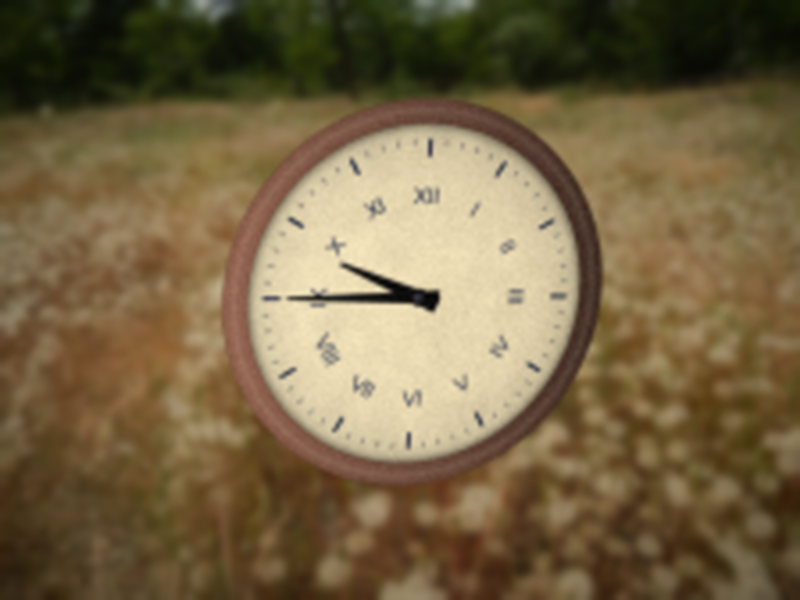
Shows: 9:45
